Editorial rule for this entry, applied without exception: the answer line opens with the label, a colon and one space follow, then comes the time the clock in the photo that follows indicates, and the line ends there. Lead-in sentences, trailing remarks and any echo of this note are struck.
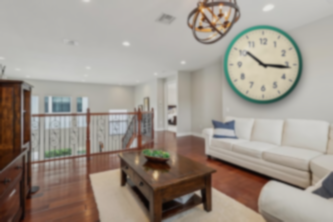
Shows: 10:16
